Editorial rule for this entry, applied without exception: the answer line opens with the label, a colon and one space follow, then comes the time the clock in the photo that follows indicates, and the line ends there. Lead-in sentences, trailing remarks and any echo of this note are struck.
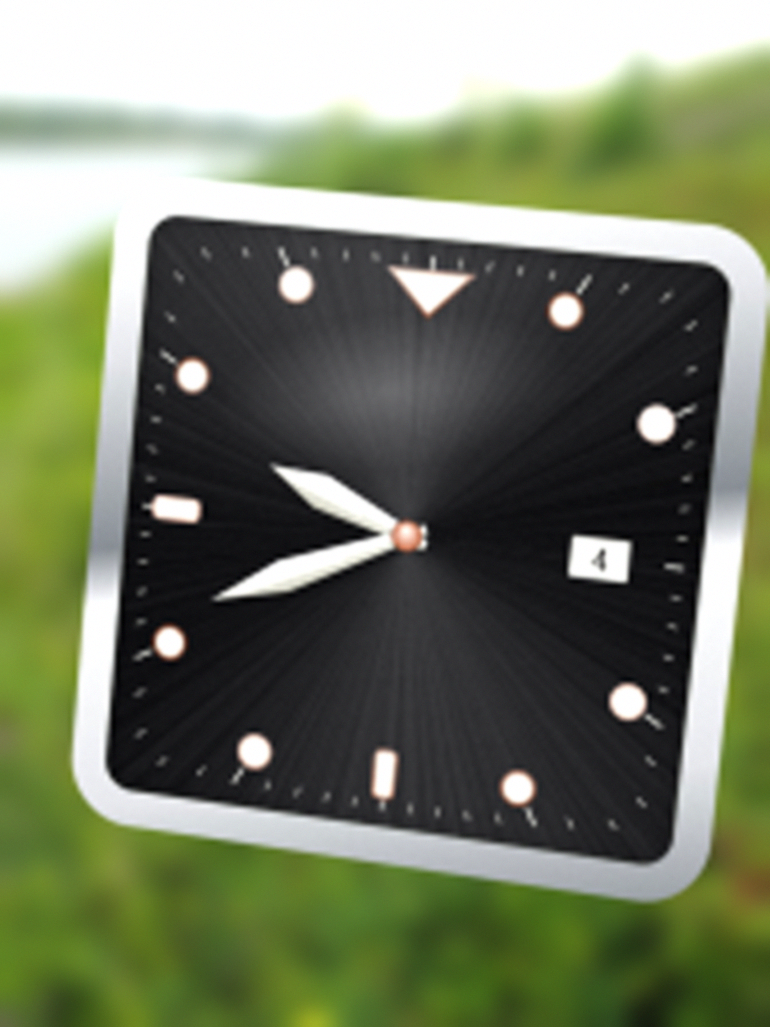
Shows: 9:41
